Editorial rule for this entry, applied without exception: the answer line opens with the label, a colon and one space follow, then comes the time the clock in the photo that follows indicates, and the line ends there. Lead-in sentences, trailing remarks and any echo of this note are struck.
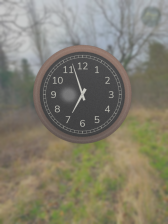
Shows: 6:57
